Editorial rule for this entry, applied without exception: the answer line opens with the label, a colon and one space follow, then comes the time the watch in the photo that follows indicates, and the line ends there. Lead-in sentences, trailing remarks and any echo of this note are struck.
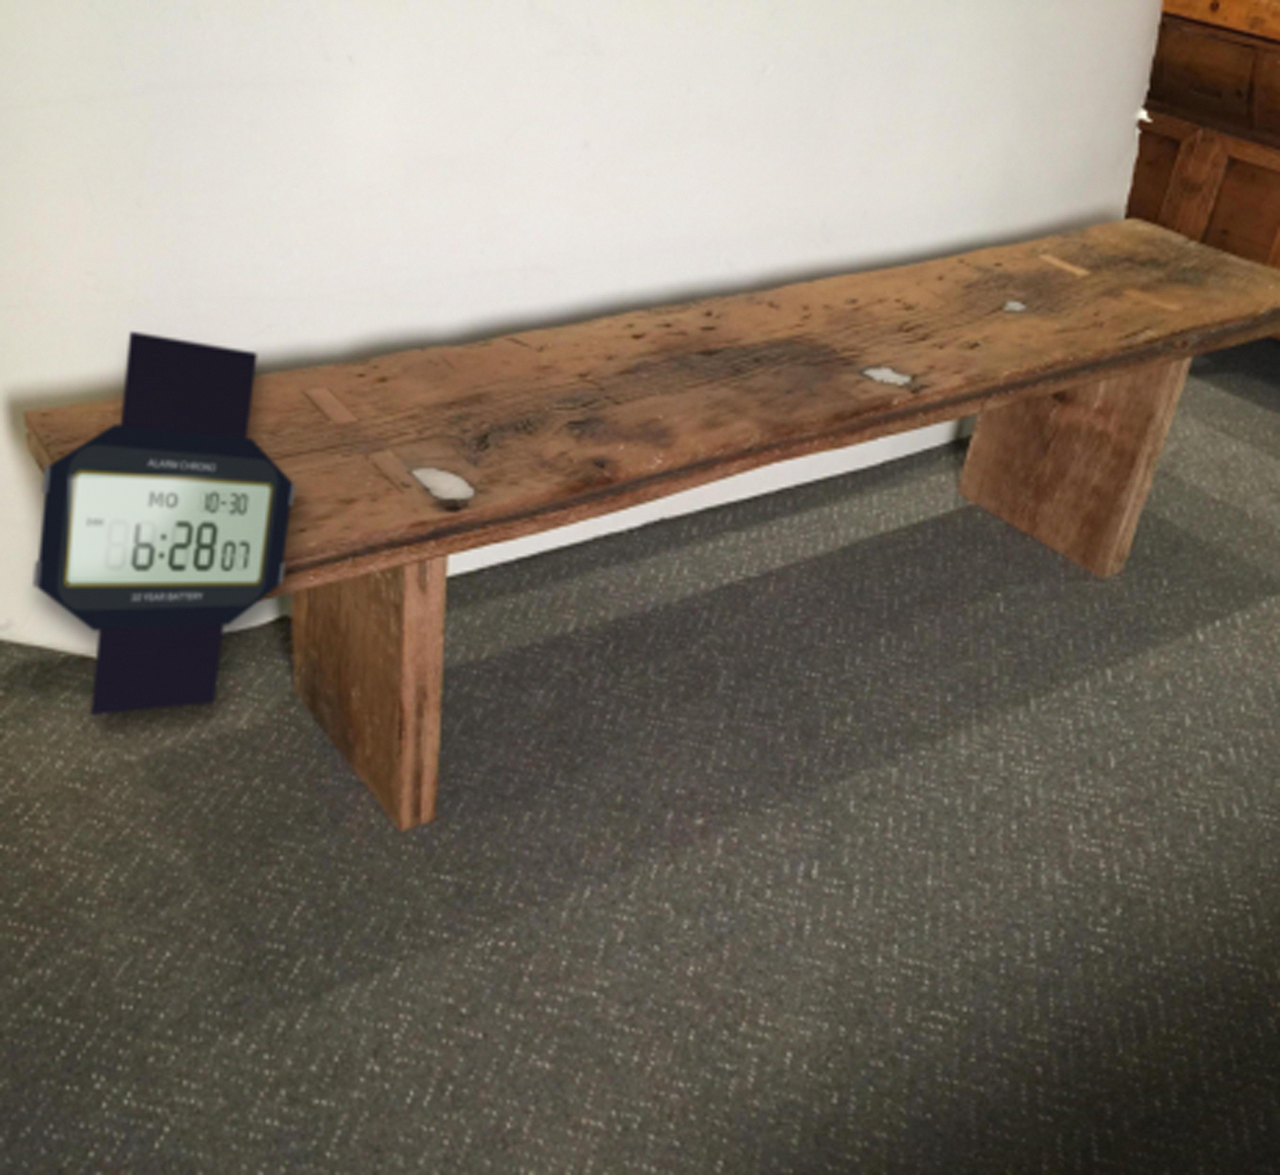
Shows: 6:28:07
